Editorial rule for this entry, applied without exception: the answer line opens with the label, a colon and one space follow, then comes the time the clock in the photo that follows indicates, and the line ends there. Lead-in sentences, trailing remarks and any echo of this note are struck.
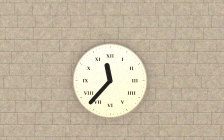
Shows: 11:37
